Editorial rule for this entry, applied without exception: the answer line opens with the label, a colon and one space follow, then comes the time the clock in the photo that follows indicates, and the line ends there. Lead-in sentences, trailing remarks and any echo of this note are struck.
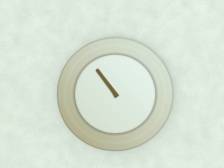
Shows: 10:54
